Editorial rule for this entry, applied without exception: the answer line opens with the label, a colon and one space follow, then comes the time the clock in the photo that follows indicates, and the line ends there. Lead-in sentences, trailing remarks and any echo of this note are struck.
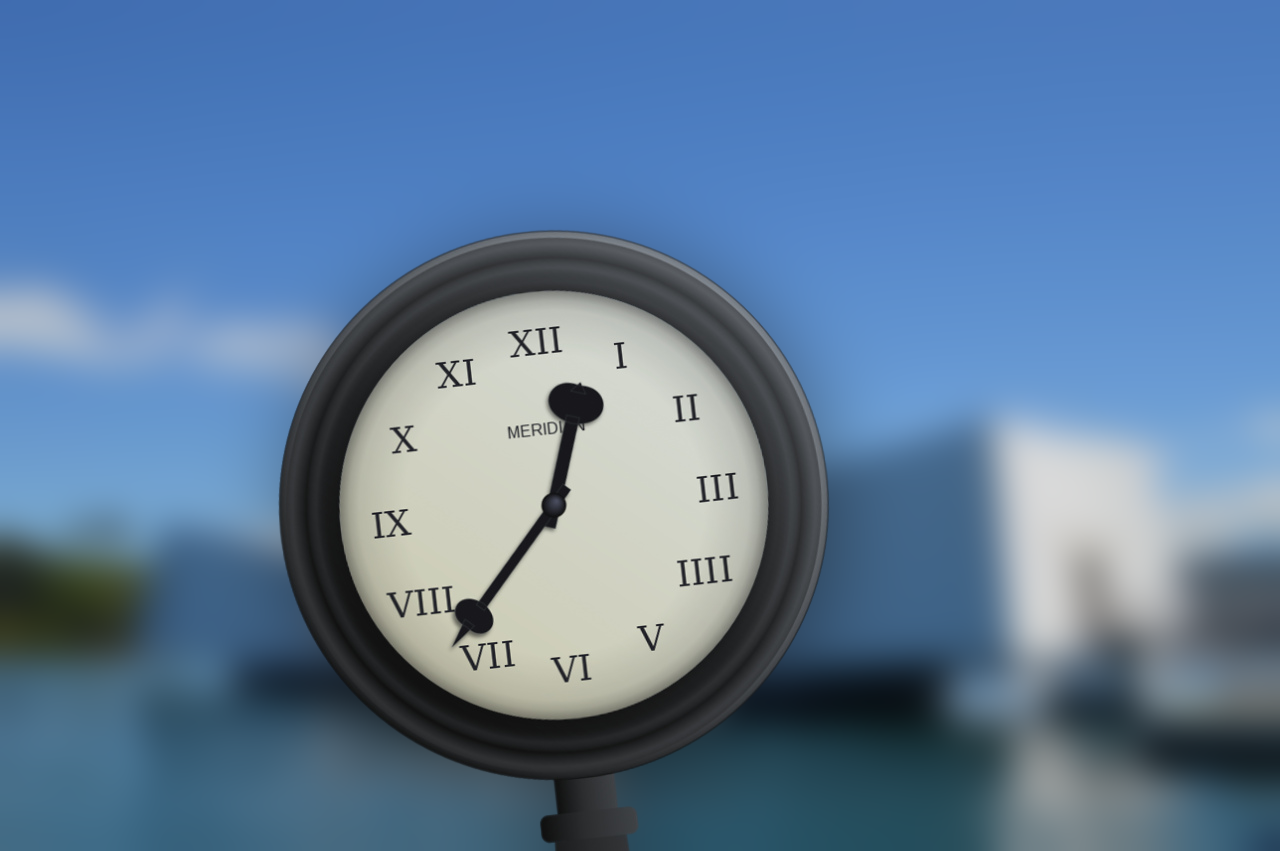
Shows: 12:37
